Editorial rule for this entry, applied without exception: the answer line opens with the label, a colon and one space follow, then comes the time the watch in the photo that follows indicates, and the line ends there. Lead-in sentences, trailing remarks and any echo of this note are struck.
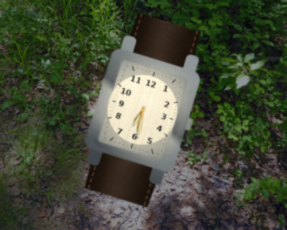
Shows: 6:29
